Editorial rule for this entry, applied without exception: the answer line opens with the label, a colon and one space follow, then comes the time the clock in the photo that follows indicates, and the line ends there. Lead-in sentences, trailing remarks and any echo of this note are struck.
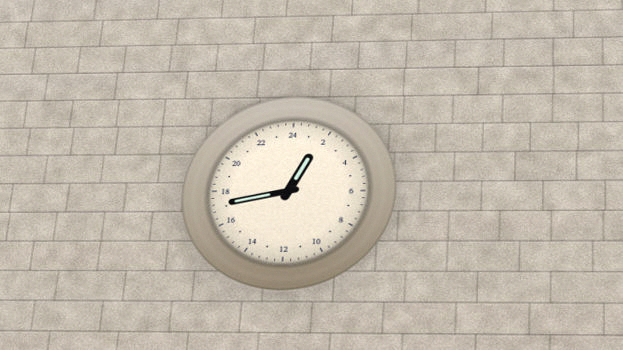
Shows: 1:43
